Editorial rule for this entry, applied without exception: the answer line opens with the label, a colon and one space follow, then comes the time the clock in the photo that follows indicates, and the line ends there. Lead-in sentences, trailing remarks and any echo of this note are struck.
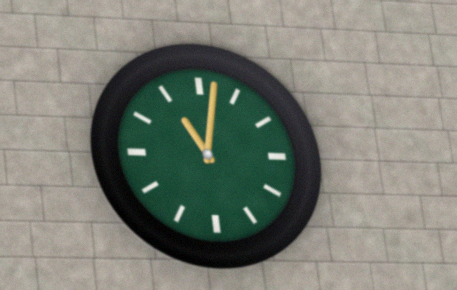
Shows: 11:02
